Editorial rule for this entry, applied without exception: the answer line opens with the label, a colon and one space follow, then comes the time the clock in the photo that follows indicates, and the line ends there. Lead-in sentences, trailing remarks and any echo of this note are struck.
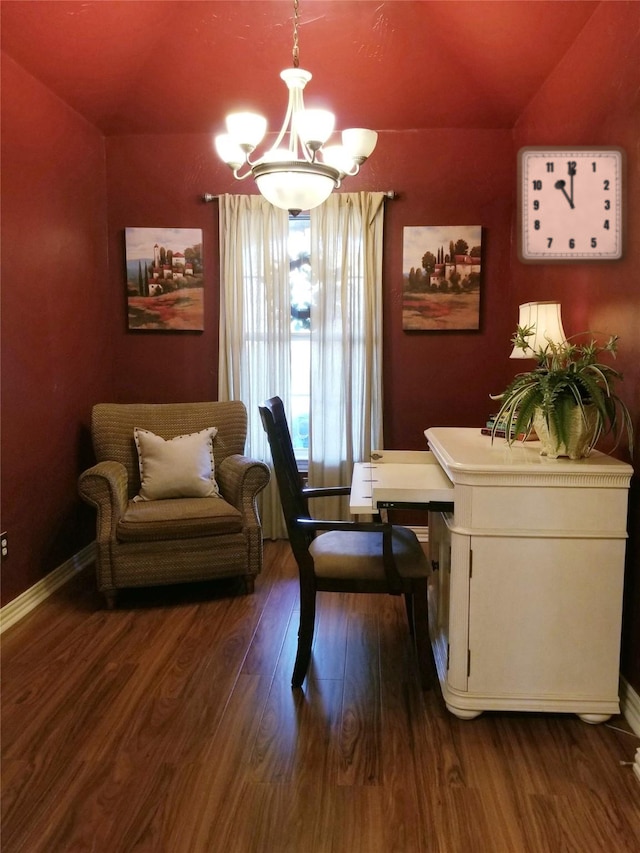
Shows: 11:00
